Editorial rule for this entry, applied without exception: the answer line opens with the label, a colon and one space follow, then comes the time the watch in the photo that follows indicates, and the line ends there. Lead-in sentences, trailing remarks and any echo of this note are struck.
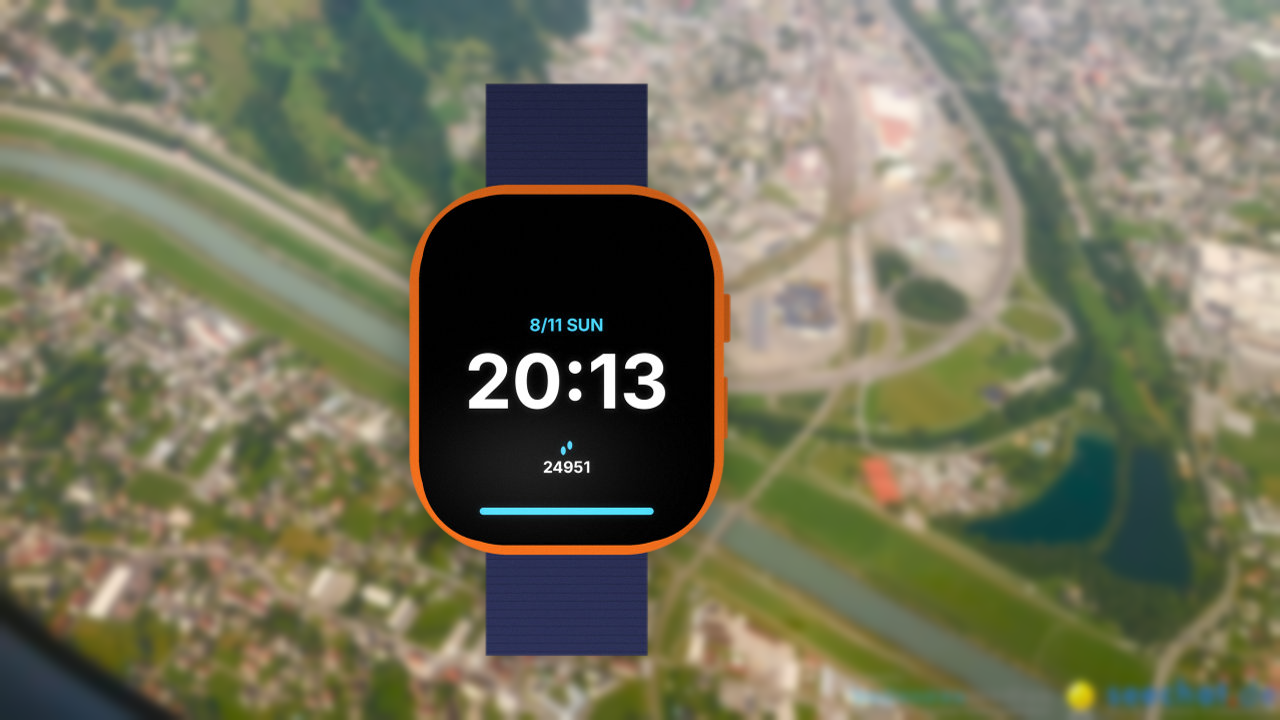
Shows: 20:13
